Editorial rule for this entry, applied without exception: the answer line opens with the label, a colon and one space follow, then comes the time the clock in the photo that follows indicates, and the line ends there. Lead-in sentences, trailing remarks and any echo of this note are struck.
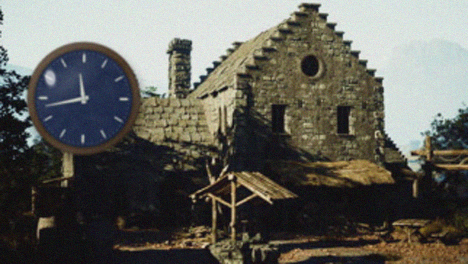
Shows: 11:43
